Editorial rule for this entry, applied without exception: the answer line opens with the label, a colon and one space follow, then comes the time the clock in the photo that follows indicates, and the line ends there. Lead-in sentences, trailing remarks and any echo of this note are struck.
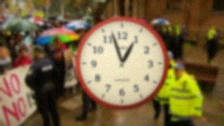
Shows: 12:57
